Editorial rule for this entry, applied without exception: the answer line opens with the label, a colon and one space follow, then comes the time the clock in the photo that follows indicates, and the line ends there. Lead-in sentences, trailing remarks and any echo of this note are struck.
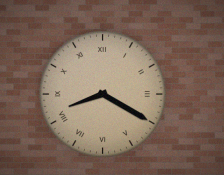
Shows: 8:20
